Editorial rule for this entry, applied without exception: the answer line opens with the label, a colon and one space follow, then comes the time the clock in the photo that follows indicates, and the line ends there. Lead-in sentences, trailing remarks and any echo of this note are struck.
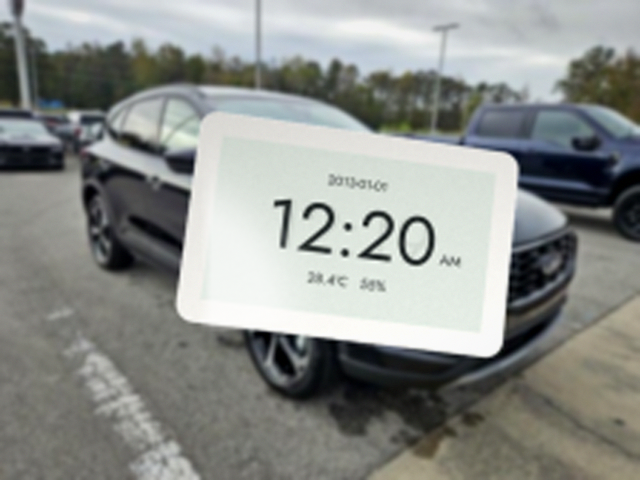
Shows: 12:20
